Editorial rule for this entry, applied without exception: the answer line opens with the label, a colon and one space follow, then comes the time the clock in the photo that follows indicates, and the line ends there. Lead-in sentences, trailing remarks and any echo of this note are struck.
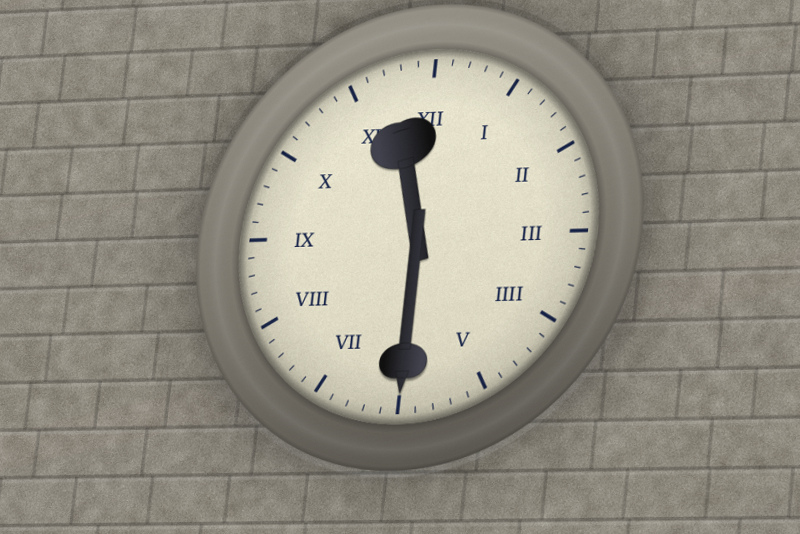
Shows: 11:30
